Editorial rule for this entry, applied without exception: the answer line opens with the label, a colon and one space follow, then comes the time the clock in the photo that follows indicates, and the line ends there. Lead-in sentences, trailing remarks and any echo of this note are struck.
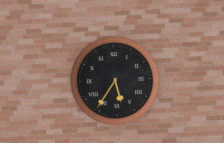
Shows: 5:36
